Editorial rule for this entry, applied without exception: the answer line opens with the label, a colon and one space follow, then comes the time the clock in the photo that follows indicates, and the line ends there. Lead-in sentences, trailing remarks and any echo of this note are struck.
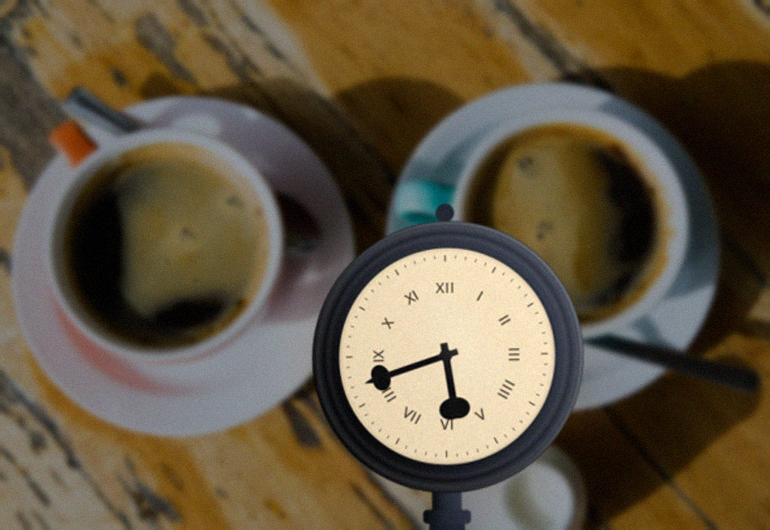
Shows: 5:42
